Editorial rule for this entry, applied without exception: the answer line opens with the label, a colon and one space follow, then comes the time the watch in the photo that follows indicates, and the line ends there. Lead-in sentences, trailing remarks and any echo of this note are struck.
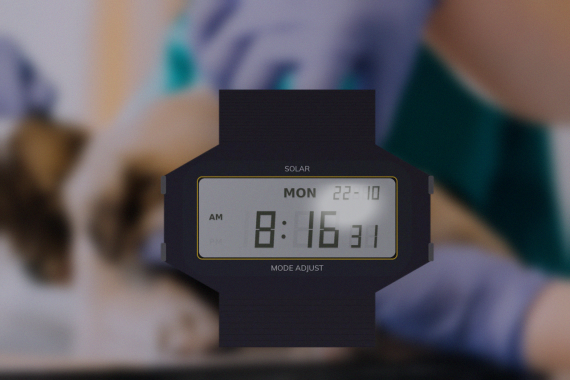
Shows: 8:16:31
